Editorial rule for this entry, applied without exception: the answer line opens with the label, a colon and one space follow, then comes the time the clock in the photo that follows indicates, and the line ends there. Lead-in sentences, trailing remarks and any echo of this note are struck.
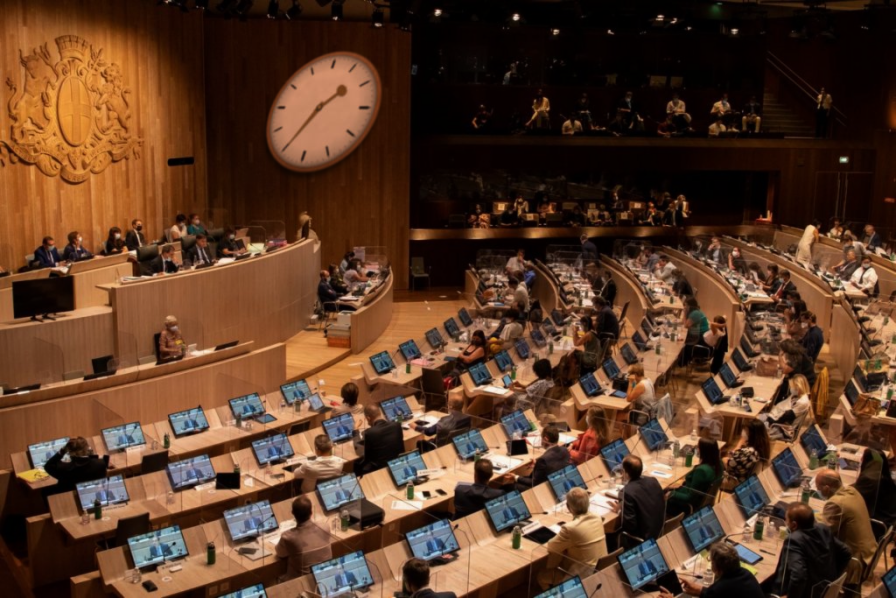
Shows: 1:35
